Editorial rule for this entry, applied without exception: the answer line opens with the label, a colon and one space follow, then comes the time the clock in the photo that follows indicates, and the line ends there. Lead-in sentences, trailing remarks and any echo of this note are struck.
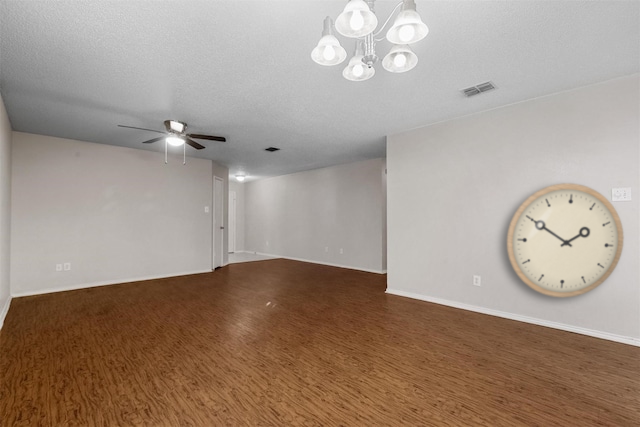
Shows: 1:50
